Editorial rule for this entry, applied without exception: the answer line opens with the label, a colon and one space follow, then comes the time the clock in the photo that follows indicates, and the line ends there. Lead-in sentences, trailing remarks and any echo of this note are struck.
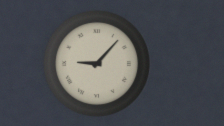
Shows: 9:07
